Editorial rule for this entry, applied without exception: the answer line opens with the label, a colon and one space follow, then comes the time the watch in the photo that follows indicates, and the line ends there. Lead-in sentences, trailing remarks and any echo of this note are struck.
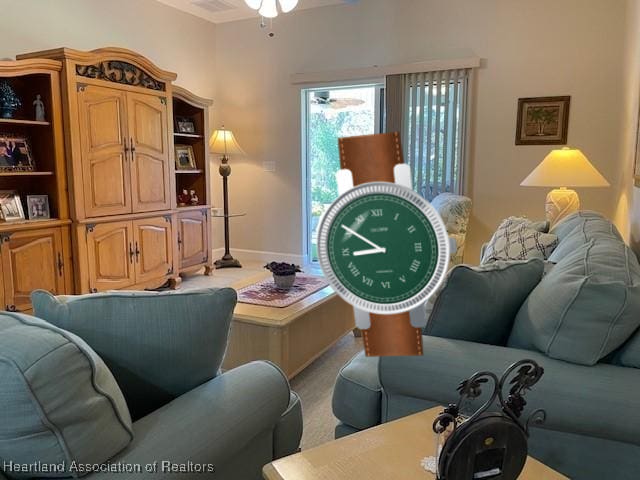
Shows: 8:51
